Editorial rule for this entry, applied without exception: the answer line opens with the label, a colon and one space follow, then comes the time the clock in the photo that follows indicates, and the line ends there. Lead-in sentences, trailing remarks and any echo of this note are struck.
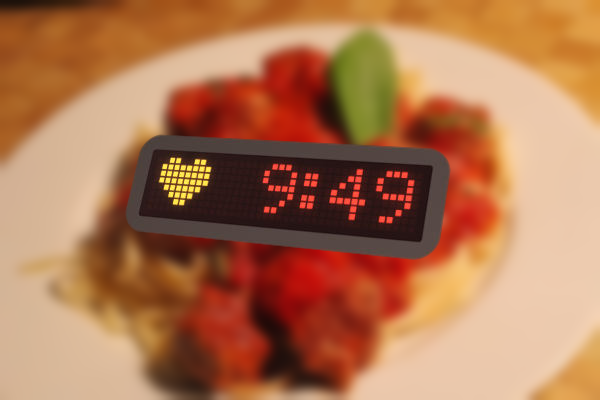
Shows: 9:49
